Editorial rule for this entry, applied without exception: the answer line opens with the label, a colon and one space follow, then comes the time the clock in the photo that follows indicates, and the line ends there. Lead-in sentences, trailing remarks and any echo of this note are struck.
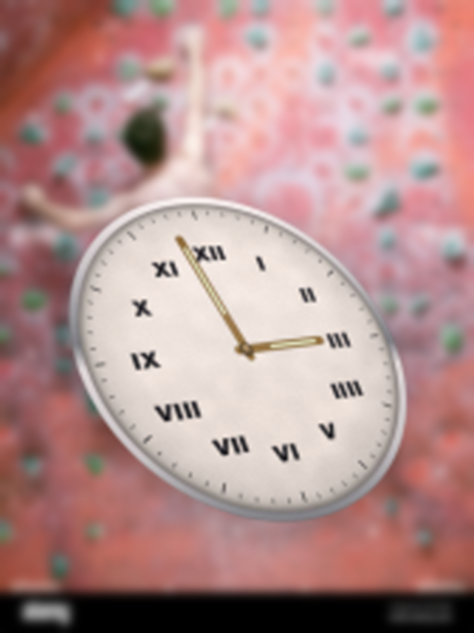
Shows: 2:58
